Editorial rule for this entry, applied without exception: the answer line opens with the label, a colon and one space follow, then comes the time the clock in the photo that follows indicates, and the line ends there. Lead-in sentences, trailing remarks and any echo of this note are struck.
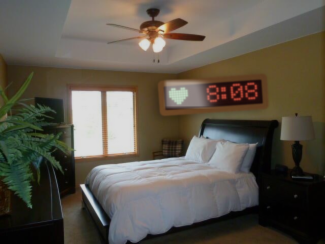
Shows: 8:08
